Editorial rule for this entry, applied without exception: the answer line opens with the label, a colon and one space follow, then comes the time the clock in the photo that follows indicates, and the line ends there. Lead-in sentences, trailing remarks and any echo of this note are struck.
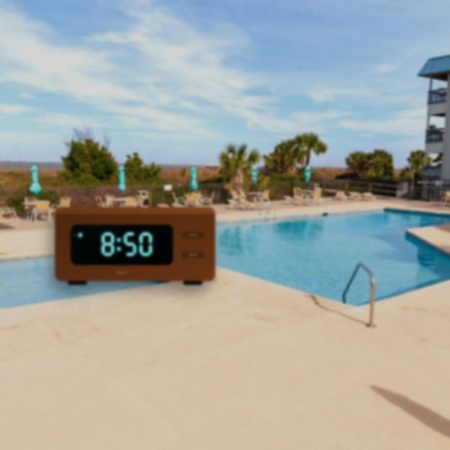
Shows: 8:50
